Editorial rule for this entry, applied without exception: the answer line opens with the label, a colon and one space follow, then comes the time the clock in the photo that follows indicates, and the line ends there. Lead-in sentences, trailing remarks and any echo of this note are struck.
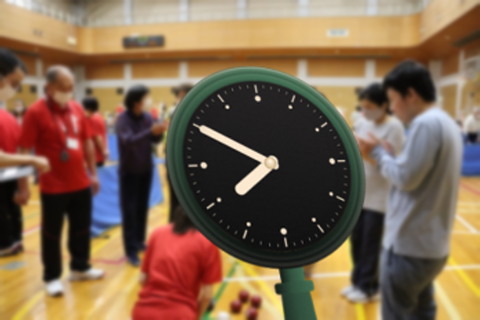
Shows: 7:50
